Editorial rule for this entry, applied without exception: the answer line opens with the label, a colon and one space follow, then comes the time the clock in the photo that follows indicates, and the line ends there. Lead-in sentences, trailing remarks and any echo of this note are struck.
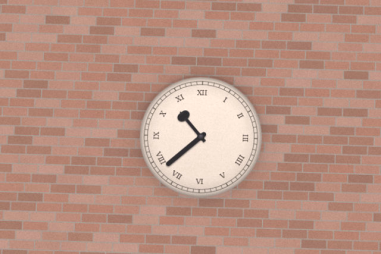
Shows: 10:38
